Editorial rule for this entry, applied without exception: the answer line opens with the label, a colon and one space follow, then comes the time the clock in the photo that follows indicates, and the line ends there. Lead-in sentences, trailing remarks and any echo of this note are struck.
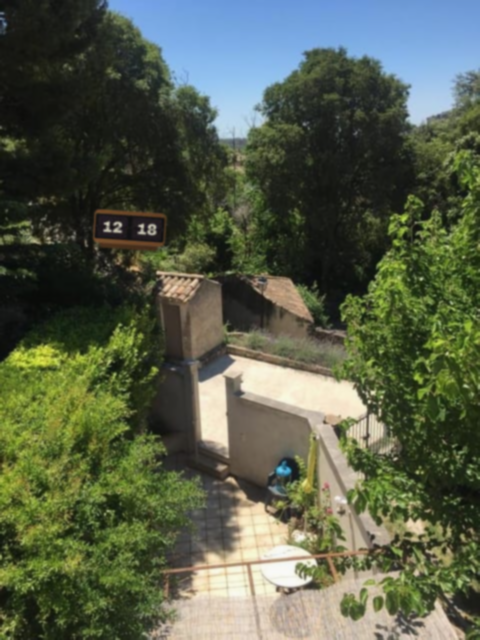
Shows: 12:18
